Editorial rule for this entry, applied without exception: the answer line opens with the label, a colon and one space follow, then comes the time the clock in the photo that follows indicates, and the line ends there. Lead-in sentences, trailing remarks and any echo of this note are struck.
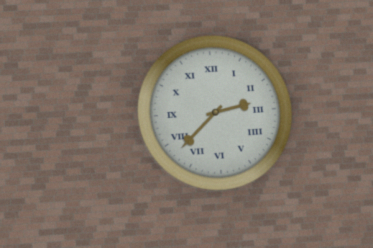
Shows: 2:38
